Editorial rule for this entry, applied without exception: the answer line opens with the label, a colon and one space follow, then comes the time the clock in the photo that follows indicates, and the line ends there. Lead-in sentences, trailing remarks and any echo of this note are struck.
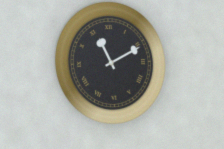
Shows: 11:11
